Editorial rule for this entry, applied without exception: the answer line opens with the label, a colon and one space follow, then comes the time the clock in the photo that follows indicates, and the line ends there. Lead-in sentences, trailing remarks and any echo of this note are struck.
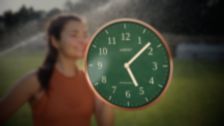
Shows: 5:08
